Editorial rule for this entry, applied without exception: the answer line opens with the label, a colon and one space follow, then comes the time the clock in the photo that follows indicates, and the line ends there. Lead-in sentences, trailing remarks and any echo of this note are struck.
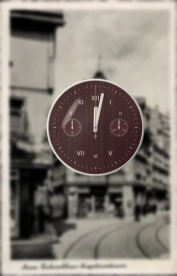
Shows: 12:02
